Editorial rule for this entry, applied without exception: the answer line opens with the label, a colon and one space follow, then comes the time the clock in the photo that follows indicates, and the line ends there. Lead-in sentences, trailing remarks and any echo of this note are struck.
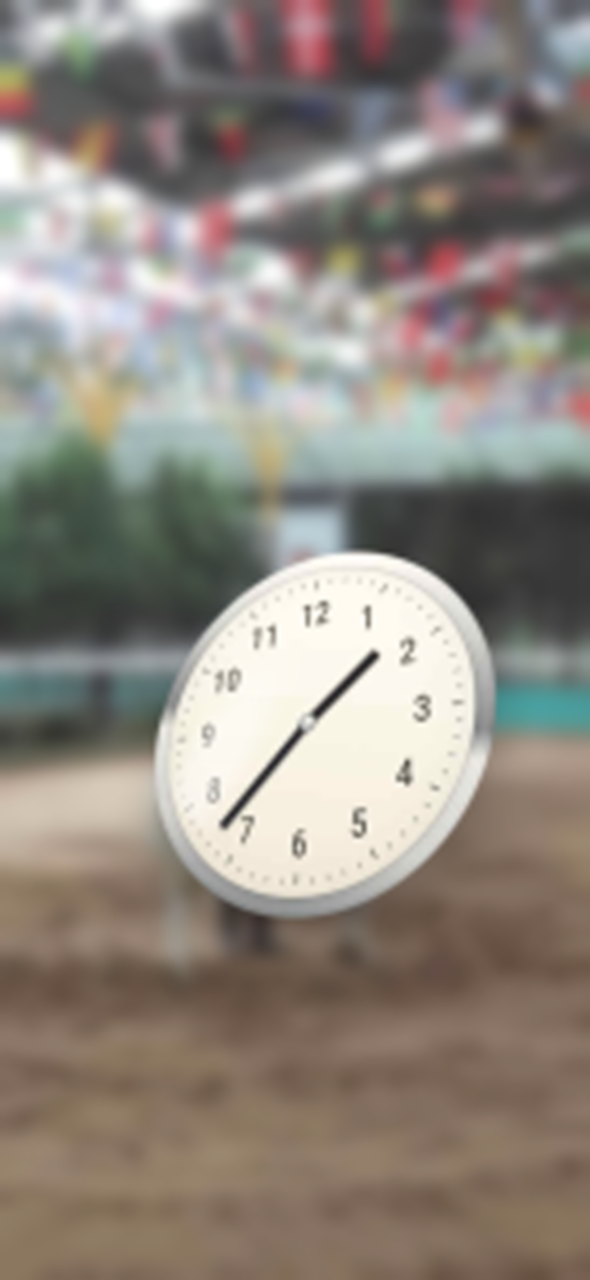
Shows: 1:37
